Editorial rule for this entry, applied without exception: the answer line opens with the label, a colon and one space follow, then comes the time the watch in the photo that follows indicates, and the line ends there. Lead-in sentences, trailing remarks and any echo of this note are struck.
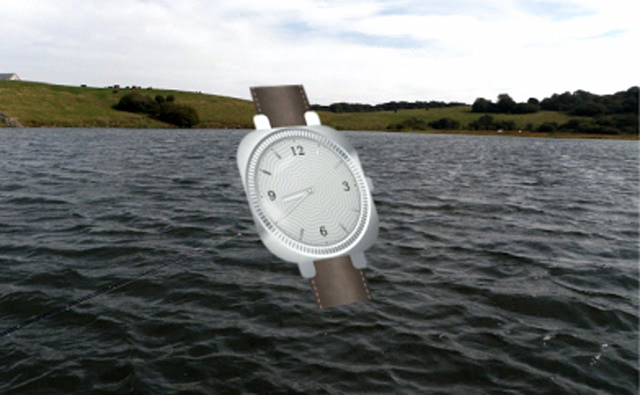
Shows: 8:40
